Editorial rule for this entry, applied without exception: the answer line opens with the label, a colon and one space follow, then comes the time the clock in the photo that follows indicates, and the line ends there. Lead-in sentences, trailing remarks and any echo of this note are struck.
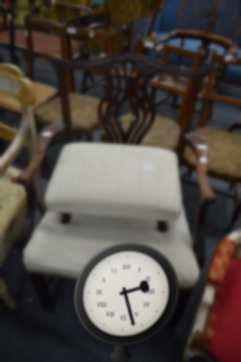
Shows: 2:27
